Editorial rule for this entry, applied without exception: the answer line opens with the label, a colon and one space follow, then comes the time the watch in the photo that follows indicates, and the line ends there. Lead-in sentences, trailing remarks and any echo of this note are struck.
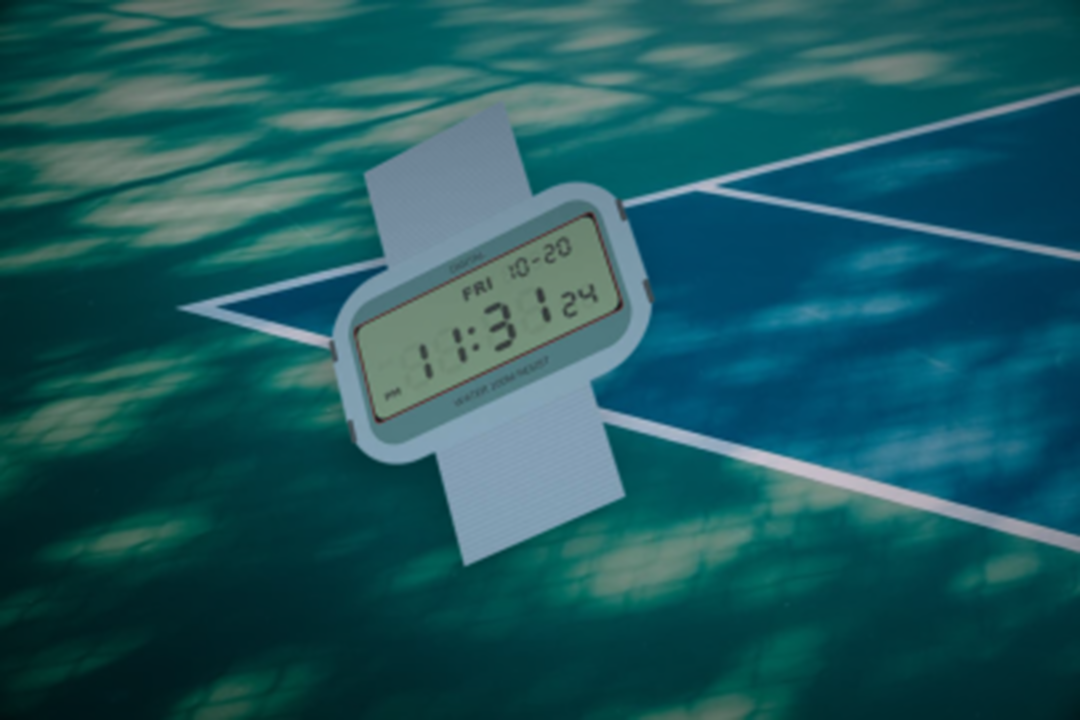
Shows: 11:31:24
